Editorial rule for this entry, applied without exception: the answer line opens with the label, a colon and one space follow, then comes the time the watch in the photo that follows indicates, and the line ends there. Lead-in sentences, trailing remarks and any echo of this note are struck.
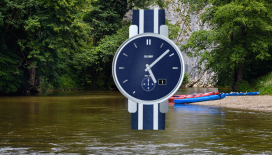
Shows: 5:08
